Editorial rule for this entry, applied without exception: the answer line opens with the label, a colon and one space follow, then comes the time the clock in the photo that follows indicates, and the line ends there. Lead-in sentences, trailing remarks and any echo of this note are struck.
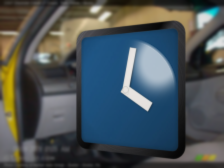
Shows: 4:02
